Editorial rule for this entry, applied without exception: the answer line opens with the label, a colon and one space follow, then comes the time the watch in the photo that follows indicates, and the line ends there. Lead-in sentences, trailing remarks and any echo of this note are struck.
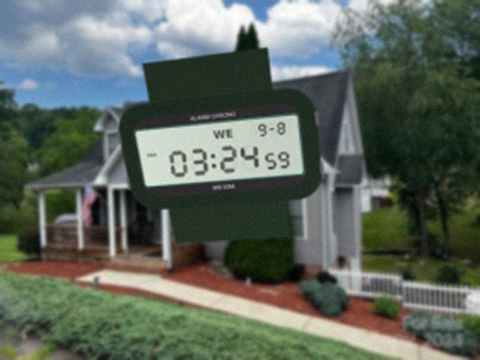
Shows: 3:24:59
